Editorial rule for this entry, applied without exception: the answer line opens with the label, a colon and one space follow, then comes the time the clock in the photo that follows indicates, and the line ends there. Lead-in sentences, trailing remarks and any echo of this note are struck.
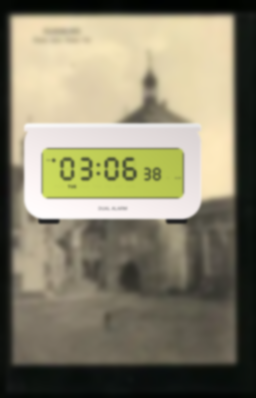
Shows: 3:06:38
